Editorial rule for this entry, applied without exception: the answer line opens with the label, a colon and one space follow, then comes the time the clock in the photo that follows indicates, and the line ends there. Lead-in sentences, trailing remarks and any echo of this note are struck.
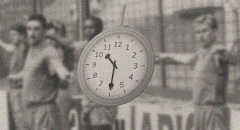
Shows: 10:30
